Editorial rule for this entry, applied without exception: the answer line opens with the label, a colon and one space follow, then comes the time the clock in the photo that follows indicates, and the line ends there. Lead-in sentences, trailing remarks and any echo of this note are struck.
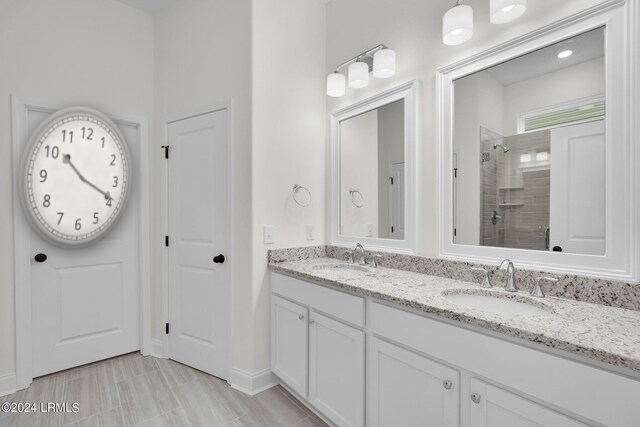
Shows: 10:19
